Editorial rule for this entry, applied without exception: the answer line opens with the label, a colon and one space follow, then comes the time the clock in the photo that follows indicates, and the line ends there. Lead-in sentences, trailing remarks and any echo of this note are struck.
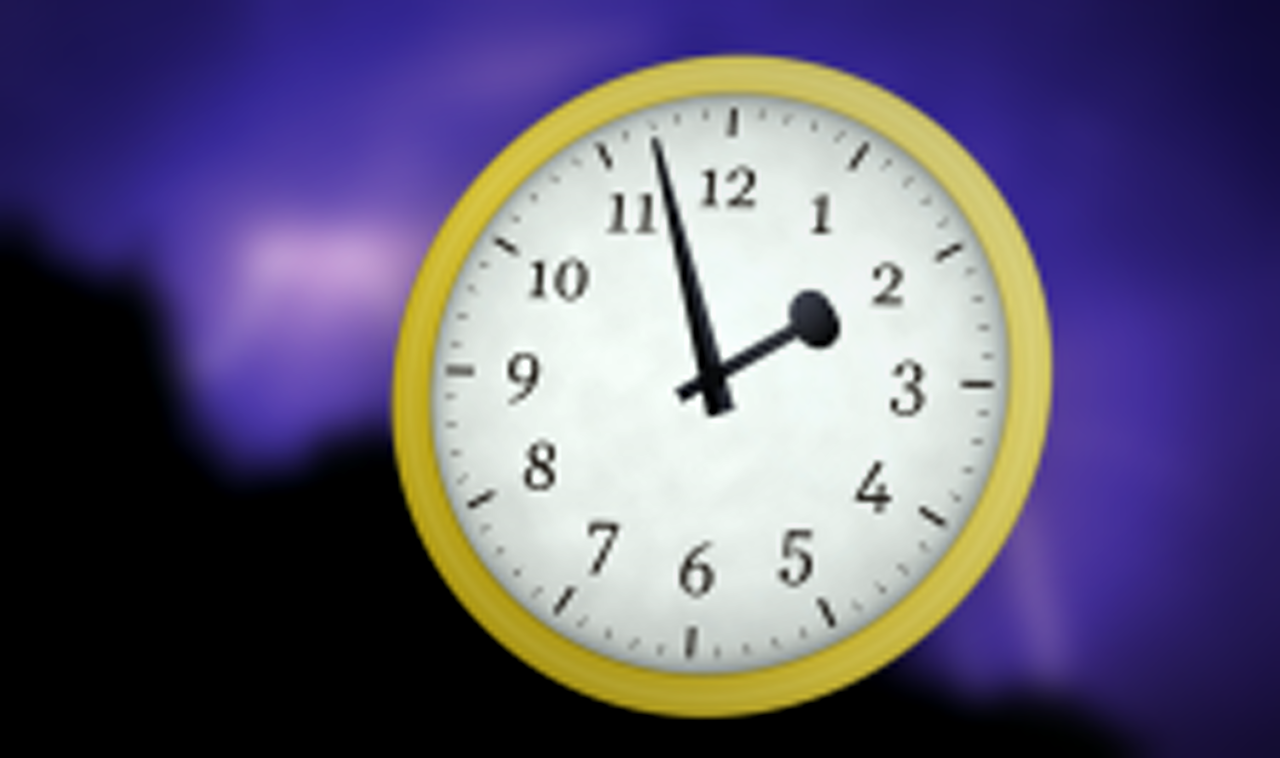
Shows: 1:57
